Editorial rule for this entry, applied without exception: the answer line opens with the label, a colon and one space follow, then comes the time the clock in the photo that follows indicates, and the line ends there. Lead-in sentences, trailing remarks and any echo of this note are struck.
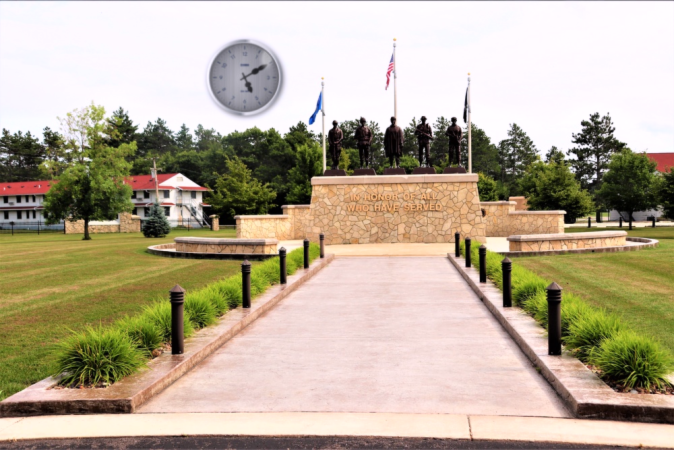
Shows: 5:10
